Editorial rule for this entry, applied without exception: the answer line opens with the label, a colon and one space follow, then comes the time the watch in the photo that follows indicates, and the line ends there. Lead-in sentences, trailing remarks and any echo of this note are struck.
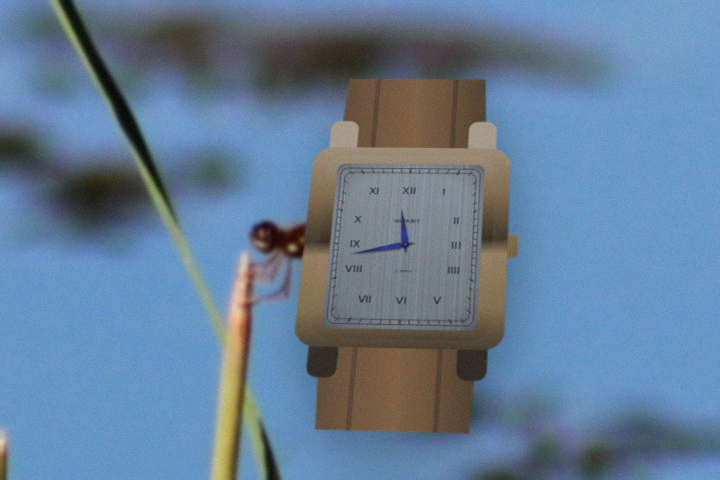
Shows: 11:43
